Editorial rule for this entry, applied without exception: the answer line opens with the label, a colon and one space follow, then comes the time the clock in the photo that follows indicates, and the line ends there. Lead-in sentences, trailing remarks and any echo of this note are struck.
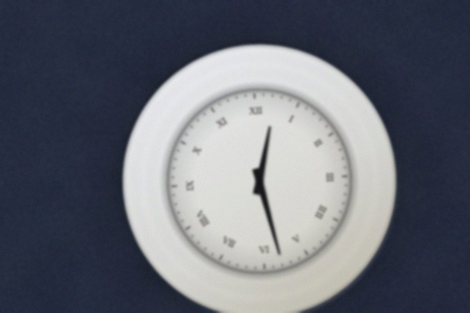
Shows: 12:28
